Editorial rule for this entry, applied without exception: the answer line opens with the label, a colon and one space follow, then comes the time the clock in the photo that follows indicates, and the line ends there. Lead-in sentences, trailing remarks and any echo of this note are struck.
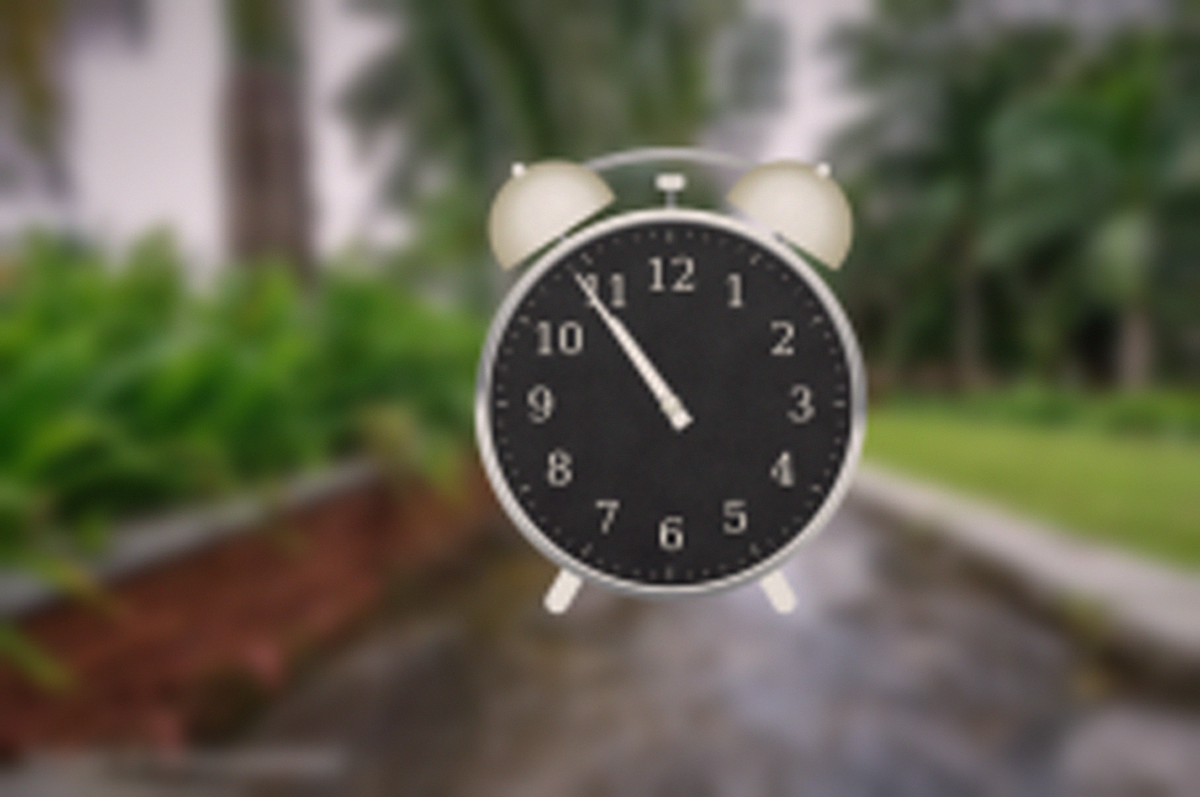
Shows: 10:54
